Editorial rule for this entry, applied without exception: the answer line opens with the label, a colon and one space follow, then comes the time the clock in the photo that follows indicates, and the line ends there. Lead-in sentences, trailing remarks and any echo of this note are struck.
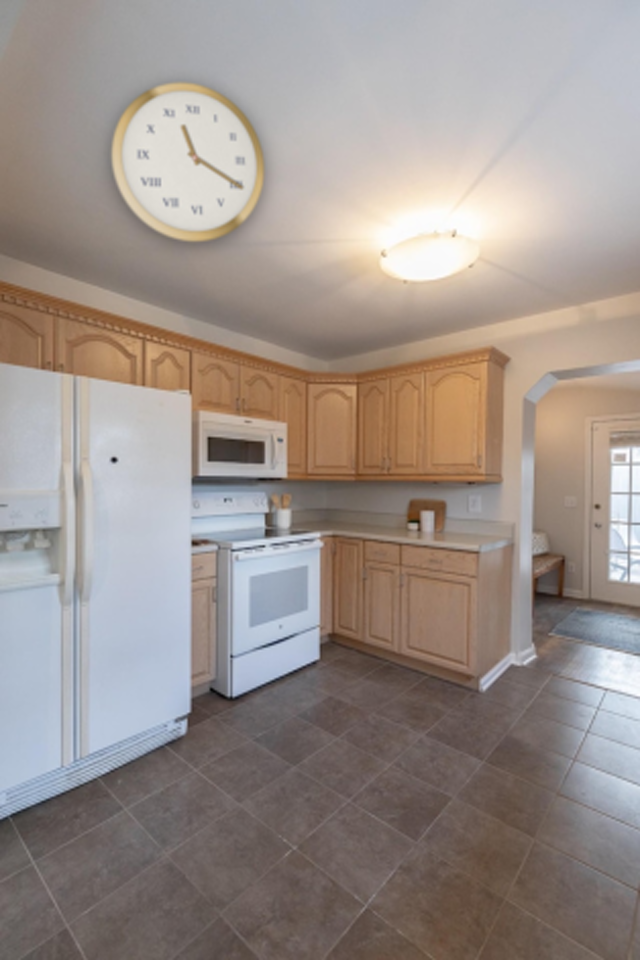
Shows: 11:20
